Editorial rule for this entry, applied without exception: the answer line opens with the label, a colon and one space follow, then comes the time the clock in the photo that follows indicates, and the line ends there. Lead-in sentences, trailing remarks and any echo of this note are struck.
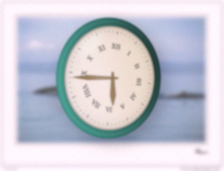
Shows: 5:44
